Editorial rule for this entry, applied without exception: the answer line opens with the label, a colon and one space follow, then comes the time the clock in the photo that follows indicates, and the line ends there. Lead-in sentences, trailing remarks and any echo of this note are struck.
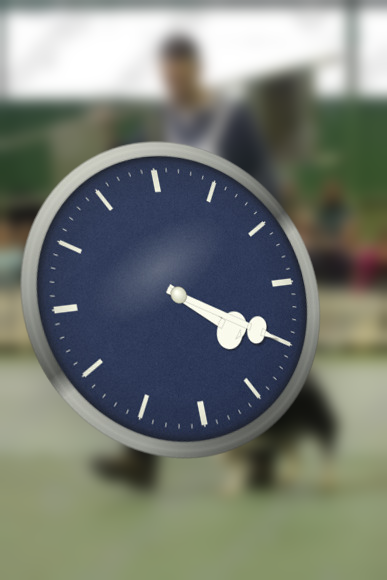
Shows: 4:20
